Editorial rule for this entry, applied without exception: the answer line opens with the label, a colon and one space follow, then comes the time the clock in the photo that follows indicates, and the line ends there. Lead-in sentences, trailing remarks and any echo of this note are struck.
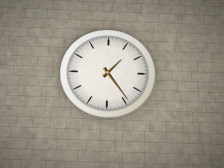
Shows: 1:24
